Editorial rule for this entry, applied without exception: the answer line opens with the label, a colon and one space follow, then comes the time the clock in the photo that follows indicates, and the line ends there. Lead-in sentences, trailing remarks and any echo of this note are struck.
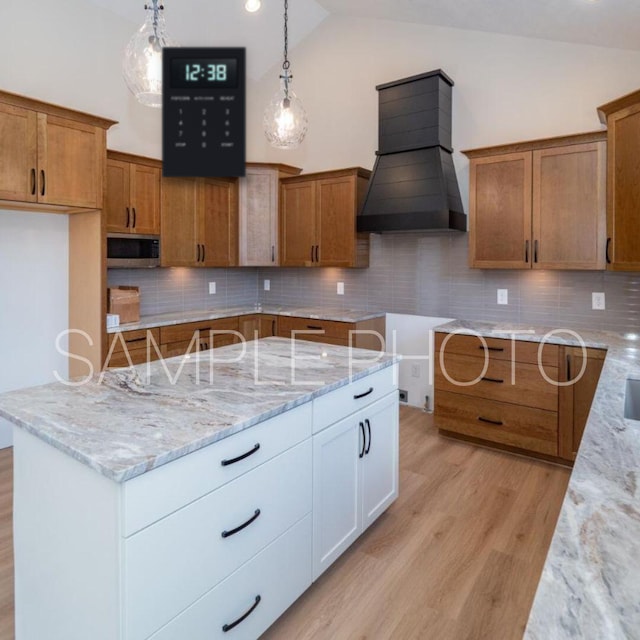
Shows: 12:38
